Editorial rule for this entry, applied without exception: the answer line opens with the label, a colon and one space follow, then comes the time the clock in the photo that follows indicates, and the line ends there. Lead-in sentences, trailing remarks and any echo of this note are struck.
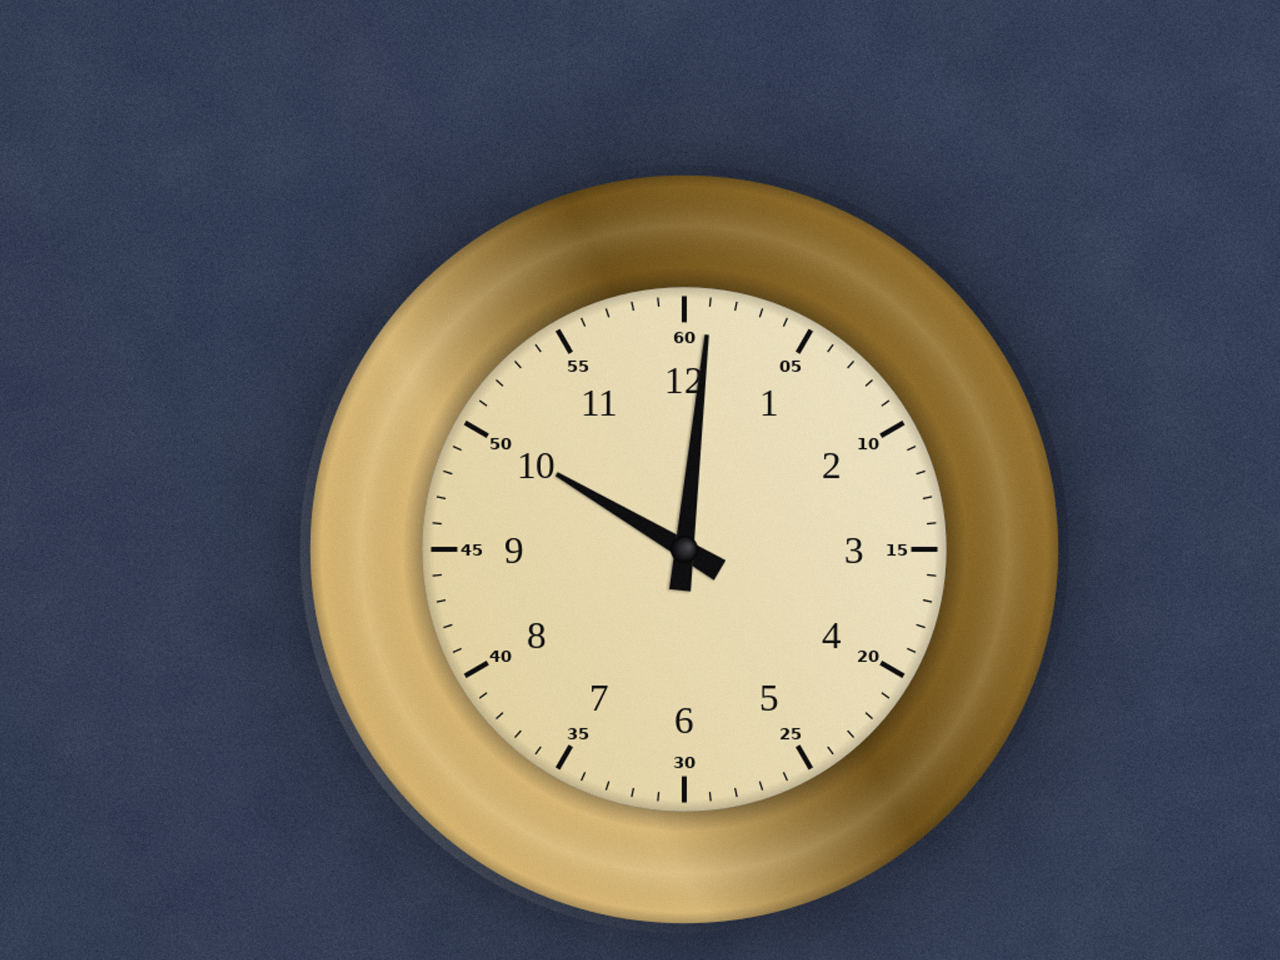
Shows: 10:01
